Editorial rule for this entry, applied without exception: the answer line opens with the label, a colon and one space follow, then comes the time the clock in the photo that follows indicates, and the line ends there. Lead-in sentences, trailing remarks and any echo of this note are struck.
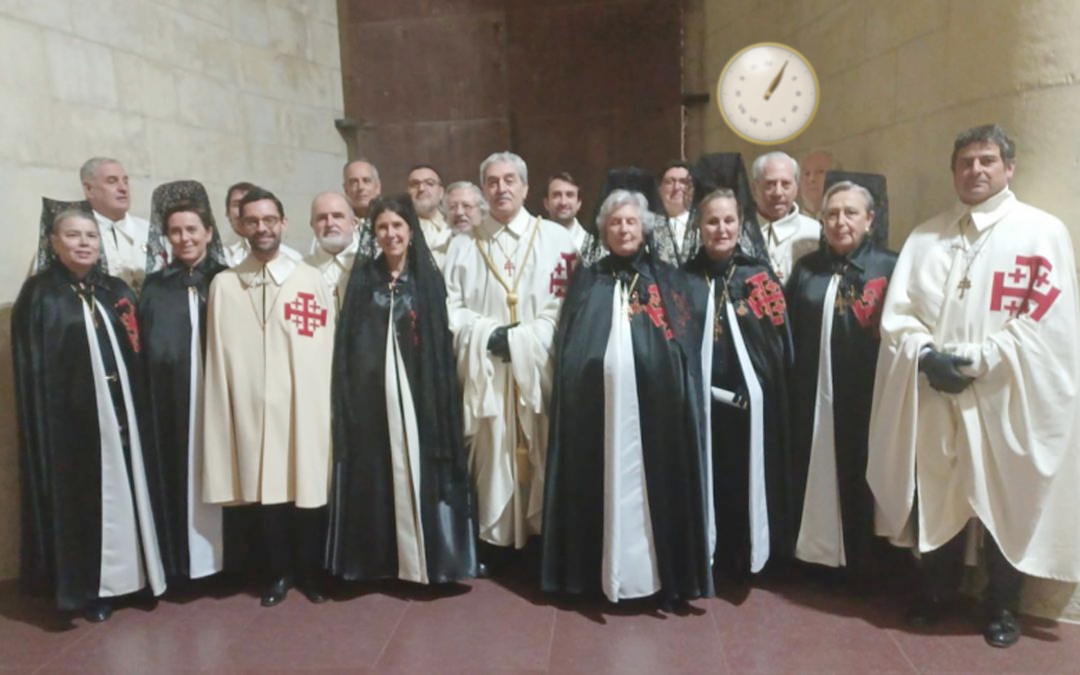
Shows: 1:05
